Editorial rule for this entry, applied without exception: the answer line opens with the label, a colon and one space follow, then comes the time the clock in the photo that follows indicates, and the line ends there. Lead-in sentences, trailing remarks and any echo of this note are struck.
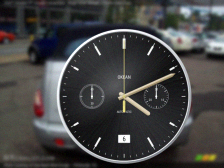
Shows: 4:11
